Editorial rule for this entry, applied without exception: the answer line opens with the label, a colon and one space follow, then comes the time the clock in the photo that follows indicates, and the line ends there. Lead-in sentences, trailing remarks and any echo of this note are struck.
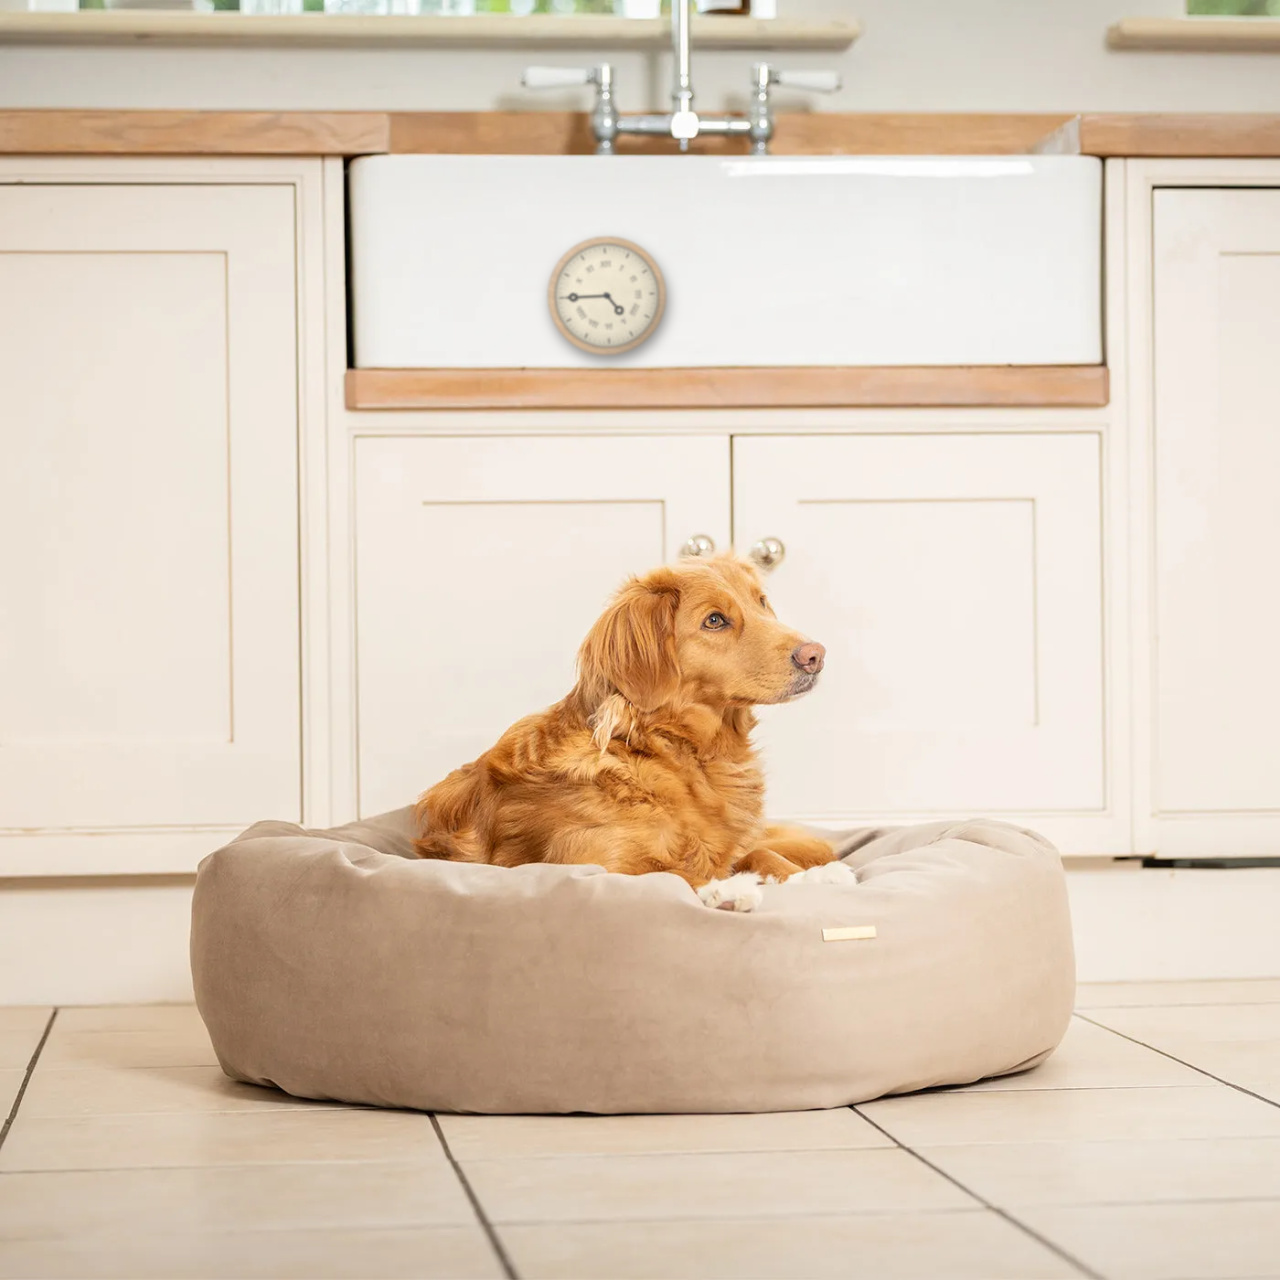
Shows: 4:45
